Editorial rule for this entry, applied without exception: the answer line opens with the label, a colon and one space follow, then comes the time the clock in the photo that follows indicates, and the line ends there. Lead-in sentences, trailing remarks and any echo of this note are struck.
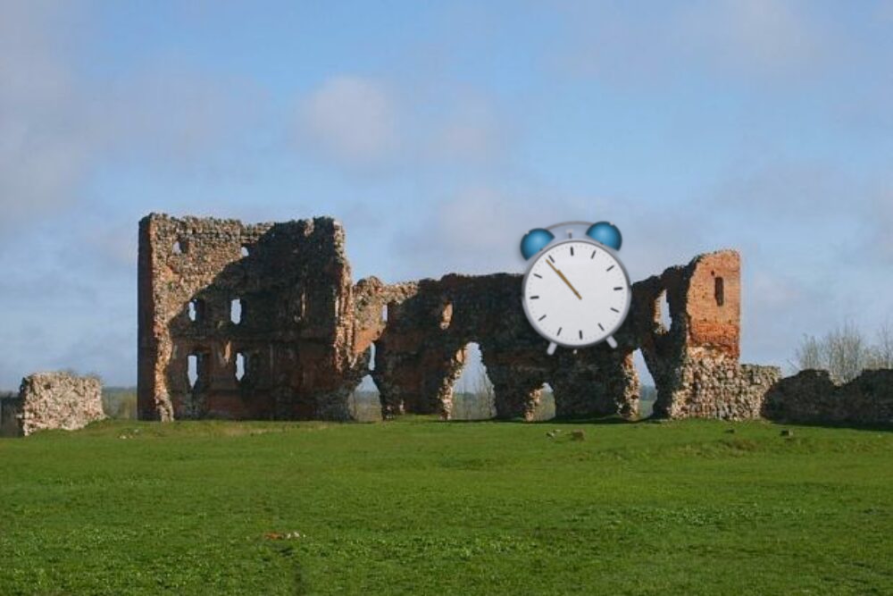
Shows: 10:54
